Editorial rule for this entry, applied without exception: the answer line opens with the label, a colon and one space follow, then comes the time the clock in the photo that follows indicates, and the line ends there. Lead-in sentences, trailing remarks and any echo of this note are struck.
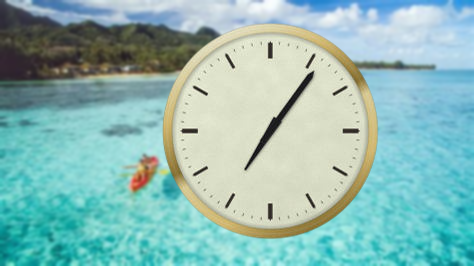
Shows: 7:06
